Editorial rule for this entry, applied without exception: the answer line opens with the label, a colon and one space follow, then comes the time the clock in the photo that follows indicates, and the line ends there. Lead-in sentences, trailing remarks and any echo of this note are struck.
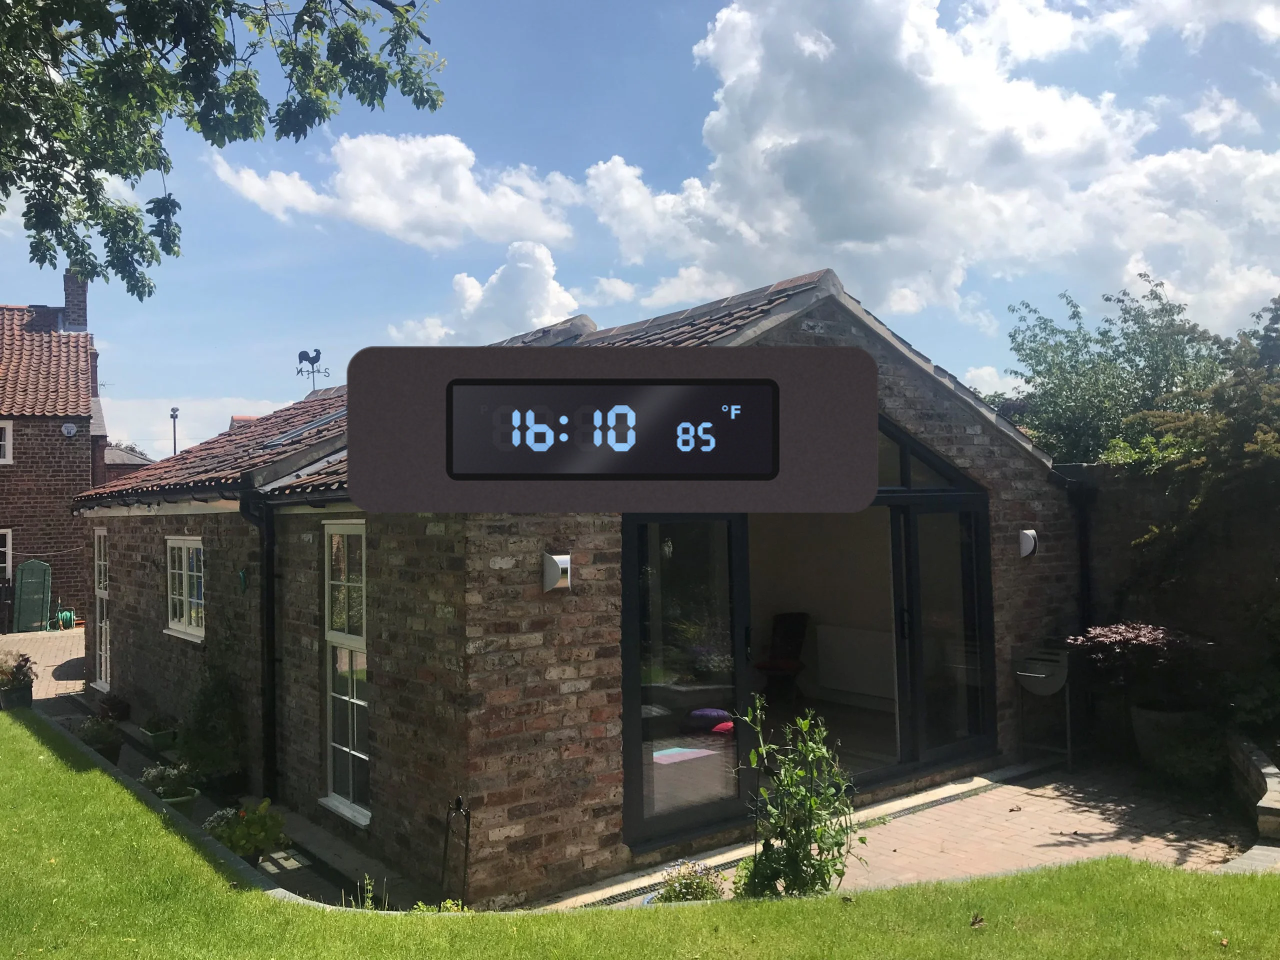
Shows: 16:10
